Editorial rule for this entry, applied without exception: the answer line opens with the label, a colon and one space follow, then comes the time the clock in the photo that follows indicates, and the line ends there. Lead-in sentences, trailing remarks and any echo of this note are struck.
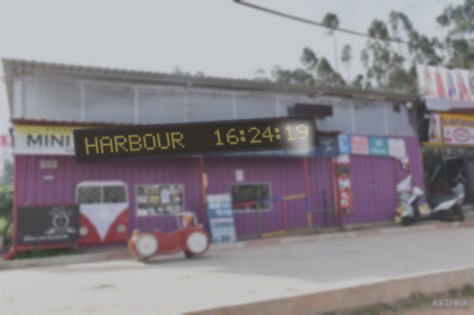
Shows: 16:24:19
